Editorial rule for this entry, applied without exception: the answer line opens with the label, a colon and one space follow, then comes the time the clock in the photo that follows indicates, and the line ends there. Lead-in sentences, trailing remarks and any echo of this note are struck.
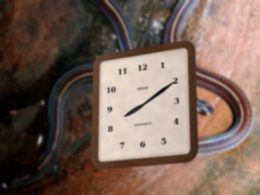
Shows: 8:10
